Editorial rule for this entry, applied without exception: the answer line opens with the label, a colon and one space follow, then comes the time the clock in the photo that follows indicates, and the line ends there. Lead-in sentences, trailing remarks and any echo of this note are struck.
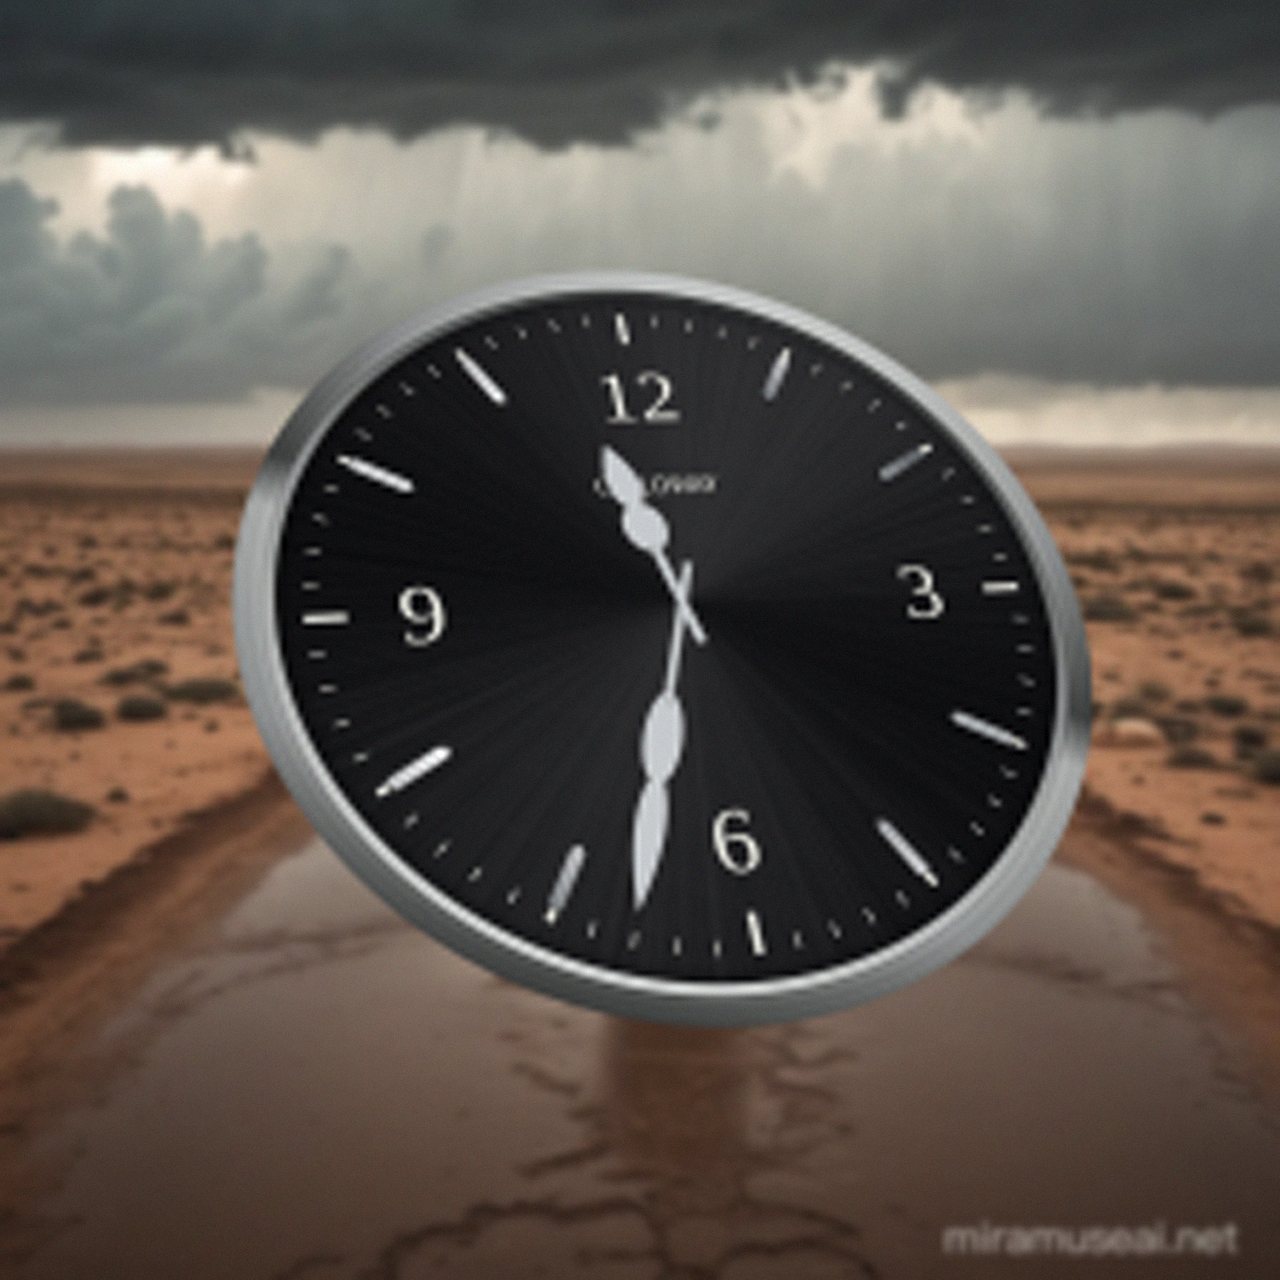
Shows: 11:33
